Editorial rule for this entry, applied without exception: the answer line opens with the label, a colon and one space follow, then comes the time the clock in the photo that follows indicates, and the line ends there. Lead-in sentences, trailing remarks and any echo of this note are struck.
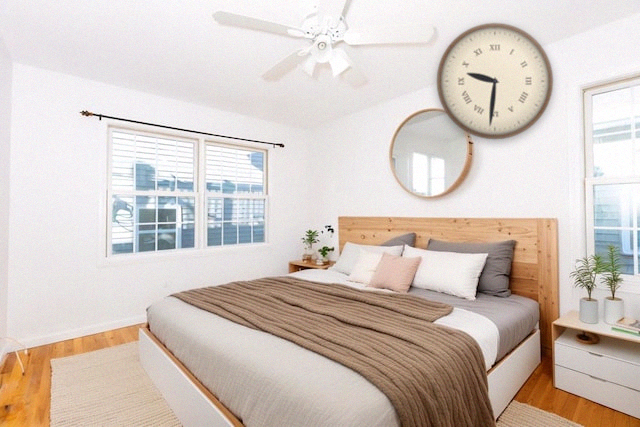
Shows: 9:31
